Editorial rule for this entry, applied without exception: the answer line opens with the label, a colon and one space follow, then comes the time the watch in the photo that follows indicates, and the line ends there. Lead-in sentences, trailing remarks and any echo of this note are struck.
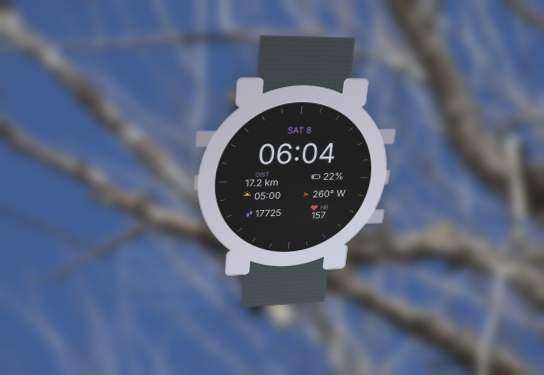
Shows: 6:04
